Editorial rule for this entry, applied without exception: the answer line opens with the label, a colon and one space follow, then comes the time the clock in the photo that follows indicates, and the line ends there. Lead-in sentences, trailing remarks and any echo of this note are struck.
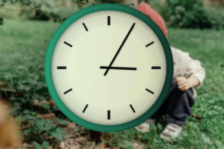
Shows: 3:05
